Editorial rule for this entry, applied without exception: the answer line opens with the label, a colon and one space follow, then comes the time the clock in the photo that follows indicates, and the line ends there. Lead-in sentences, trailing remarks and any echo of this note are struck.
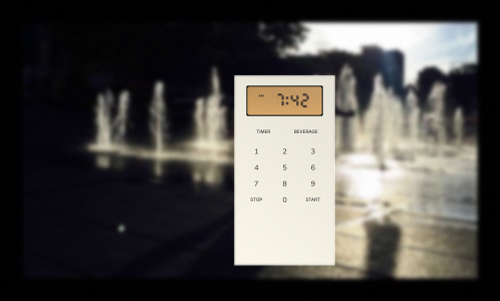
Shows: 7:42
